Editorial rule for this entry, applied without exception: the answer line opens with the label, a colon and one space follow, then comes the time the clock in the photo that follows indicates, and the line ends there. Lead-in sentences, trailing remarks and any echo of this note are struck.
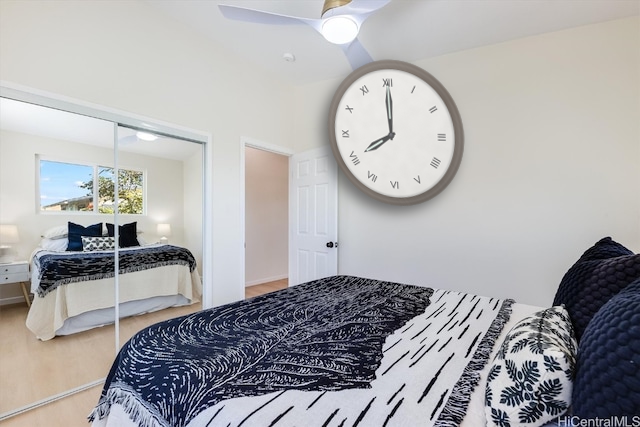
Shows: 8:00
